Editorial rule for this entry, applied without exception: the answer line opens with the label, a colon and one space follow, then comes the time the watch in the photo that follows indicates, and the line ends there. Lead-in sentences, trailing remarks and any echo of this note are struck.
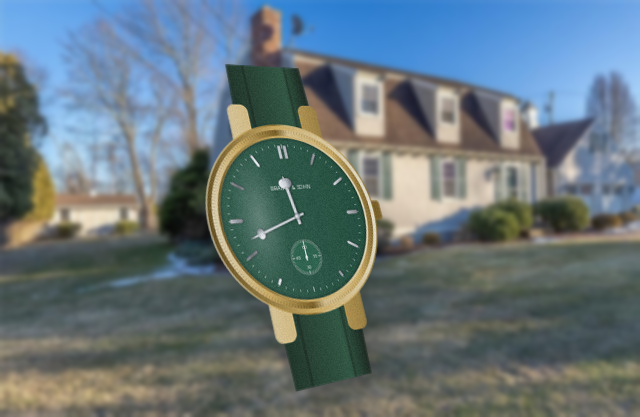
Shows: 11:42
